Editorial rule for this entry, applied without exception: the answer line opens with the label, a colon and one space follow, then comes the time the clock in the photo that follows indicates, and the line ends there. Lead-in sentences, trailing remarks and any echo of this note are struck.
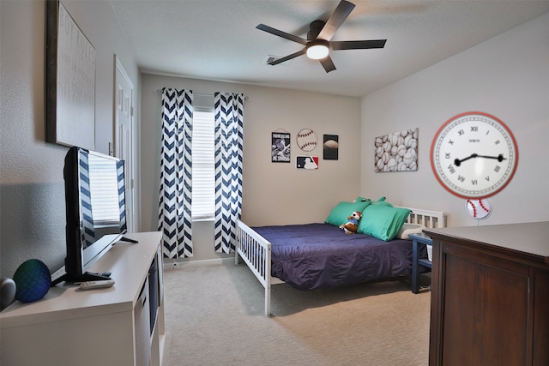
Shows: 8:16
